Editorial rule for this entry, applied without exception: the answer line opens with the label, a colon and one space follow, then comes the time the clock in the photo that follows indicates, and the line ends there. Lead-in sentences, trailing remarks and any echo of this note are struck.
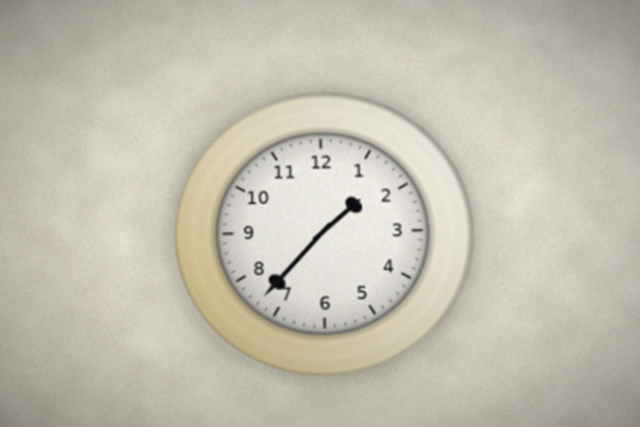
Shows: 1:37
